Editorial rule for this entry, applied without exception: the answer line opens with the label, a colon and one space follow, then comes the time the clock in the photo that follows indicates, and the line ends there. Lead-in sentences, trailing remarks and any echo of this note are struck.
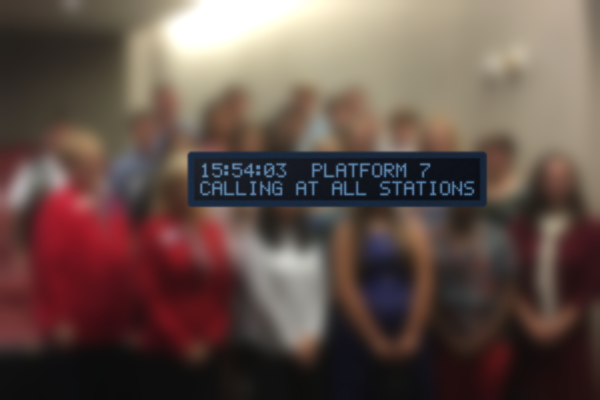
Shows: 15:54:03
